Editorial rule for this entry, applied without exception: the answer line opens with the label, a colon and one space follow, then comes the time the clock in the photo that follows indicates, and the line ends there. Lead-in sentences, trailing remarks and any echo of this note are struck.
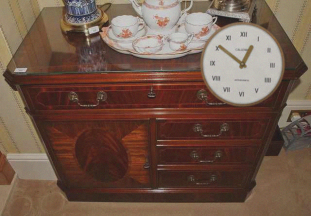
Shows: 12:51
